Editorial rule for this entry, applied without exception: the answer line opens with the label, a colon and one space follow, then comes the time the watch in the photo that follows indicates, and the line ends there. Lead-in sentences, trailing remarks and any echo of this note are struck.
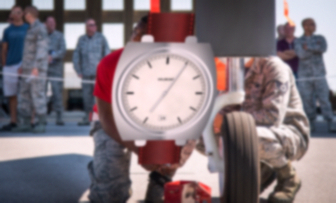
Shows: 7:05
